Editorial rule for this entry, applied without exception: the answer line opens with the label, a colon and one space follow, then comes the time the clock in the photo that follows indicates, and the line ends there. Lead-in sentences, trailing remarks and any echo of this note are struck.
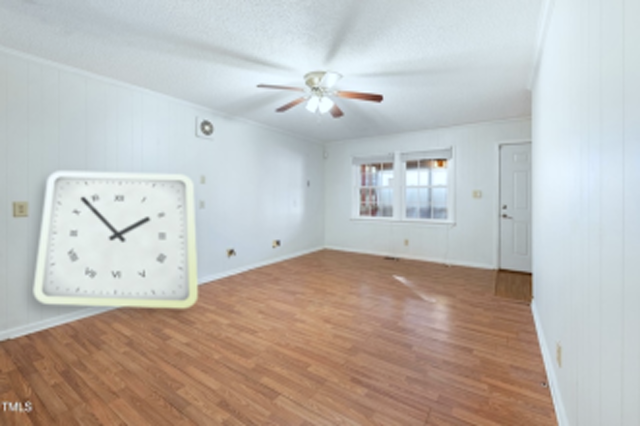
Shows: 1:53
